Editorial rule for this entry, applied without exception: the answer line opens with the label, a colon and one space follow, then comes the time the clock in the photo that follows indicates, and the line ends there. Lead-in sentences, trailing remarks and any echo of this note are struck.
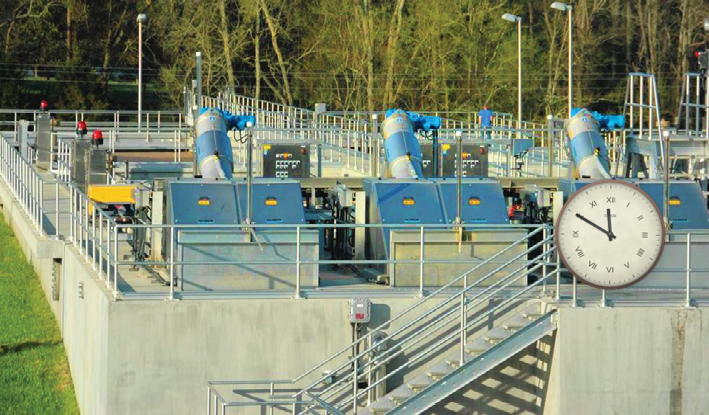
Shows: 11:50
